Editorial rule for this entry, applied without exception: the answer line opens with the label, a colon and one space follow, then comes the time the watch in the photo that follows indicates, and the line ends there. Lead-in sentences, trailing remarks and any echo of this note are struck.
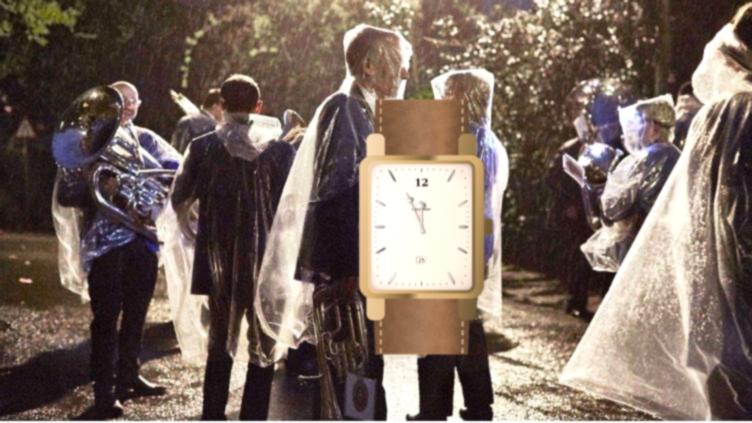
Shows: 11:56
